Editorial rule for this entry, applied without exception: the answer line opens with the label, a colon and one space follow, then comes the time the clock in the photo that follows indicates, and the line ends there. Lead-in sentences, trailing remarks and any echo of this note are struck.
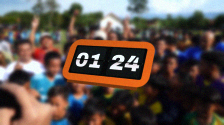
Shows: 1:24
